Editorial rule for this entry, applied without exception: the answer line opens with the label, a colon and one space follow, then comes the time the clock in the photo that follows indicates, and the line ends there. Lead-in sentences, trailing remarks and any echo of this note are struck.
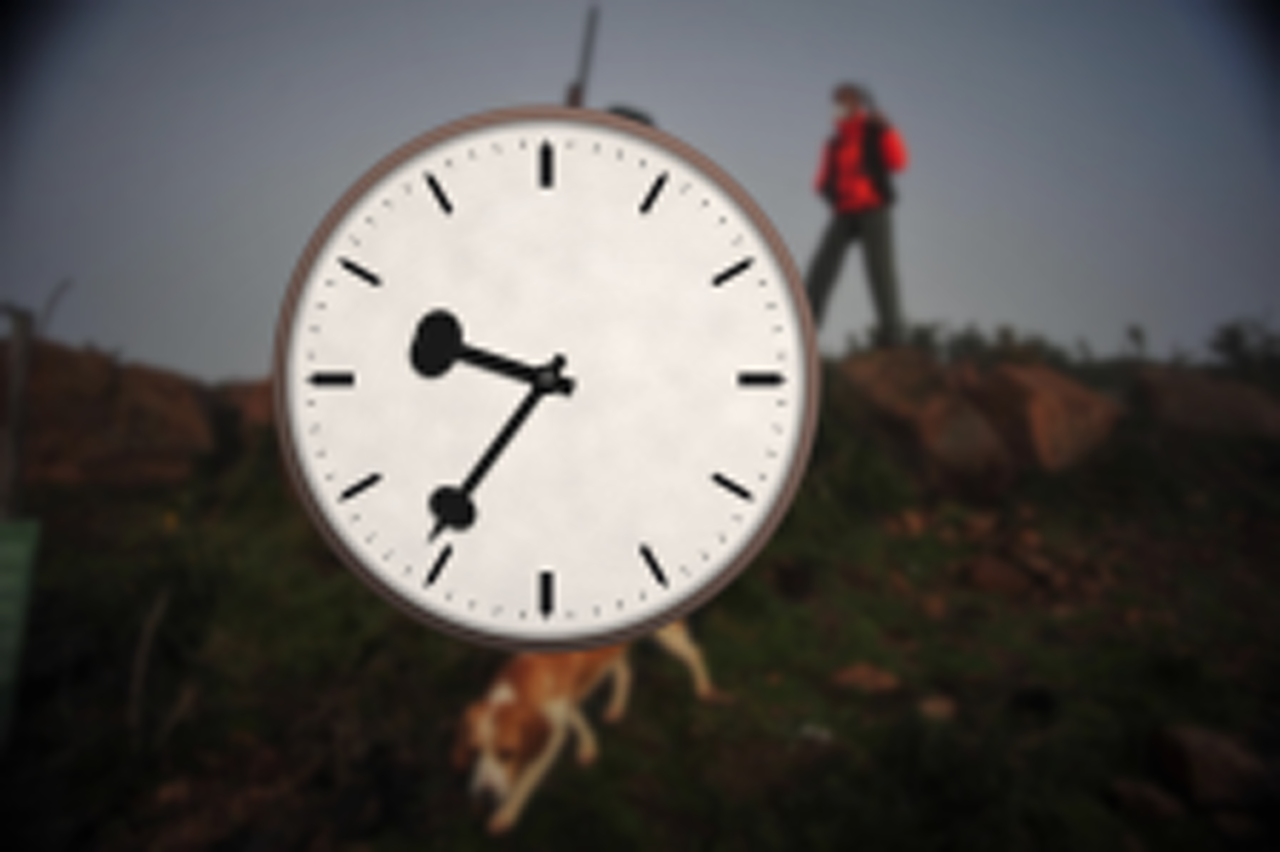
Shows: 9:36
